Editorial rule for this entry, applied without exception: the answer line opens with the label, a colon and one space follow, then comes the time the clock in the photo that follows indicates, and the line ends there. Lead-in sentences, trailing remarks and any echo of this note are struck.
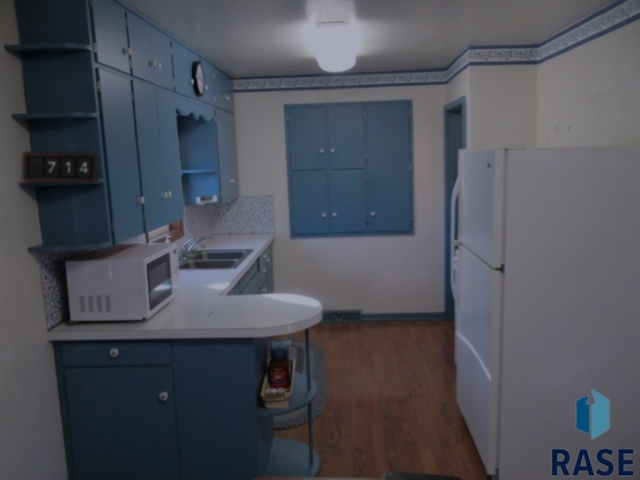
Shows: 7:14
